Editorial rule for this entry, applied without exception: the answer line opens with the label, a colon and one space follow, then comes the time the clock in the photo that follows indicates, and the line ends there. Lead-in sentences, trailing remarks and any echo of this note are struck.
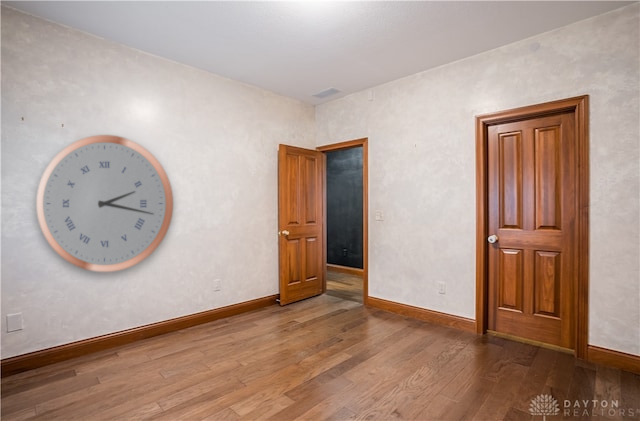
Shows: 2:17
